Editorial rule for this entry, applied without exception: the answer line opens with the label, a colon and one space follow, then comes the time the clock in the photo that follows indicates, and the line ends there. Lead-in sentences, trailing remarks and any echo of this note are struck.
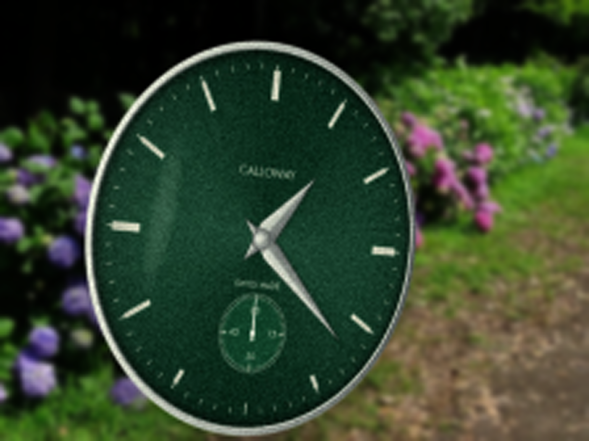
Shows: 1:22
